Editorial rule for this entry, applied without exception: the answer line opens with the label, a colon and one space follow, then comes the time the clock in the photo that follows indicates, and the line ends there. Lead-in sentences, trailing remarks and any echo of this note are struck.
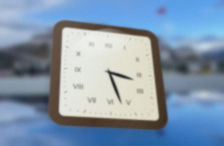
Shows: 3:27
